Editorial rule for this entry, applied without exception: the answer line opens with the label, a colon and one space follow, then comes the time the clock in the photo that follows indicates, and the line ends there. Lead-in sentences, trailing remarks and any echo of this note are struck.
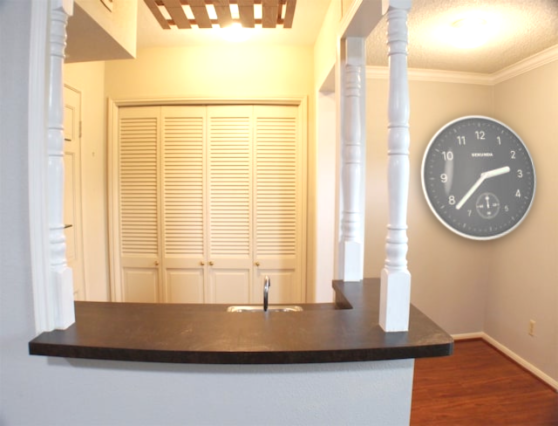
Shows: 2:38
